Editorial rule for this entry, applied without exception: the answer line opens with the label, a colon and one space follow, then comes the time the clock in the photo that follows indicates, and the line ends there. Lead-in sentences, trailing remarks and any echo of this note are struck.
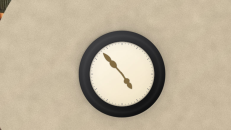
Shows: 4:53
